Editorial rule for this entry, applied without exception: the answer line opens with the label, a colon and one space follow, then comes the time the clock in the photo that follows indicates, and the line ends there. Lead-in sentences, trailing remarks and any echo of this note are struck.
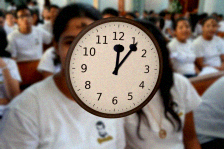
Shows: 12:06
